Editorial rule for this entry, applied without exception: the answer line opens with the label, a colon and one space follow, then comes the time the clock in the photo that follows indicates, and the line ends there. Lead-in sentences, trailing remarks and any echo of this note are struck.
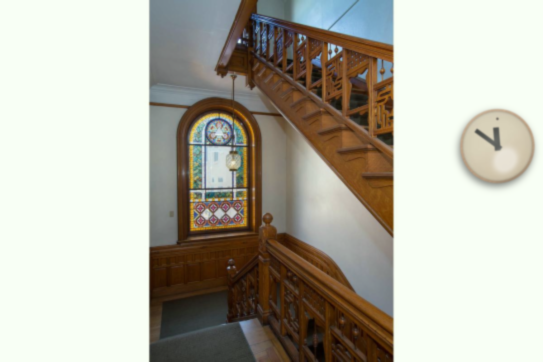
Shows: 11:51
